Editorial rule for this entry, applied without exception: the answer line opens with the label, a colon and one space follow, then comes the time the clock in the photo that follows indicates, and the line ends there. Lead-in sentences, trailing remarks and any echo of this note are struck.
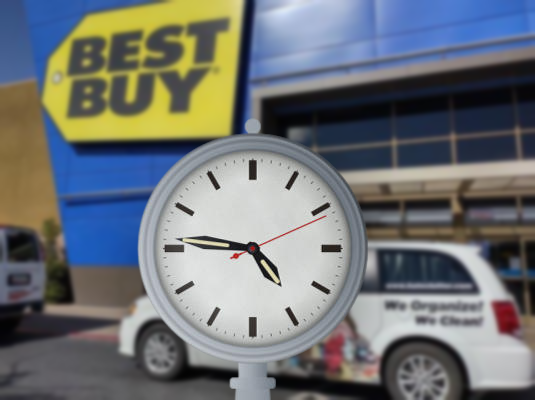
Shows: 4:46:11
